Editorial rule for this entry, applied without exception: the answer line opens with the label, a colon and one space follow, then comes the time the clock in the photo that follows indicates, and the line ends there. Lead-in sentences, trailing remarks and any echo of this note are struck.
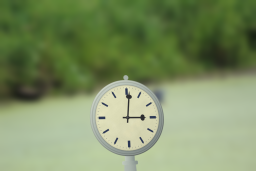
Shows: 3:01
